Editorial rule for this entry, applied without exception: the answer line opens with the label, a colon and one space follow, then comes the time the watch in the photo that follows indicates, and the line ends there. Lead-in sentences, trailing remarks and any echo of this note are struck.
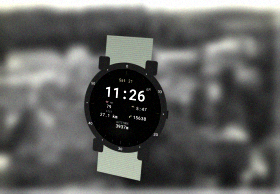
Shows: 11:26
